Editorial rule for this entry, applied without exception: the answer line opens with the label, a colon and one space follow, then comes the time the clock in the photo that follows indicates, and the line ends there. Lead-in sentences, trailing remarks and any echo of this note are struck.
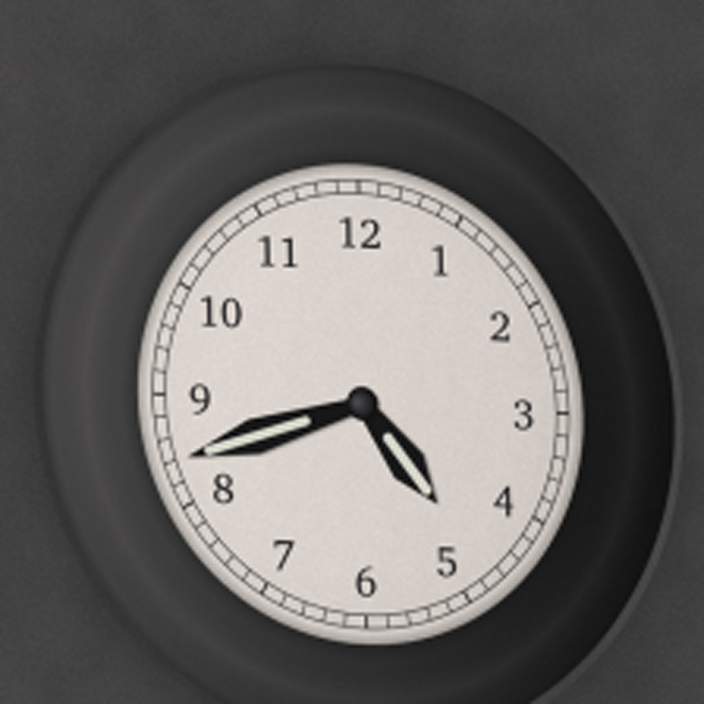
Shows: 4:42
